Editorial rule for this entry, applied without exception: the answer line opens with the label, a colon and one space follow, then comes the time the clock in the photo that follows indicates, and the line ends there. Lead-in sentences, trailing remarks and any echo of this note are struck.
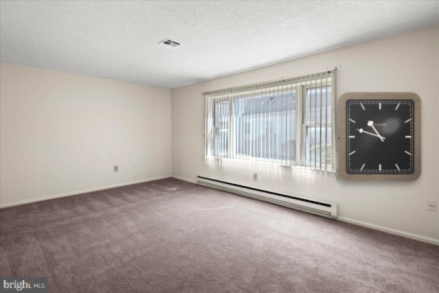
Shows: 10:48
